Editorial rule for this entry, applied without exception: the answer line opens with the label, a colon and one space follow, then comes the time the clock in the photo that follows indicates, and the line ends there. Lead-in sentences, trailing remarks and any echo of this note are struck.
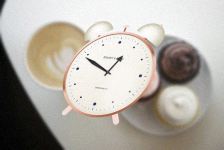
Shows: 12:49
